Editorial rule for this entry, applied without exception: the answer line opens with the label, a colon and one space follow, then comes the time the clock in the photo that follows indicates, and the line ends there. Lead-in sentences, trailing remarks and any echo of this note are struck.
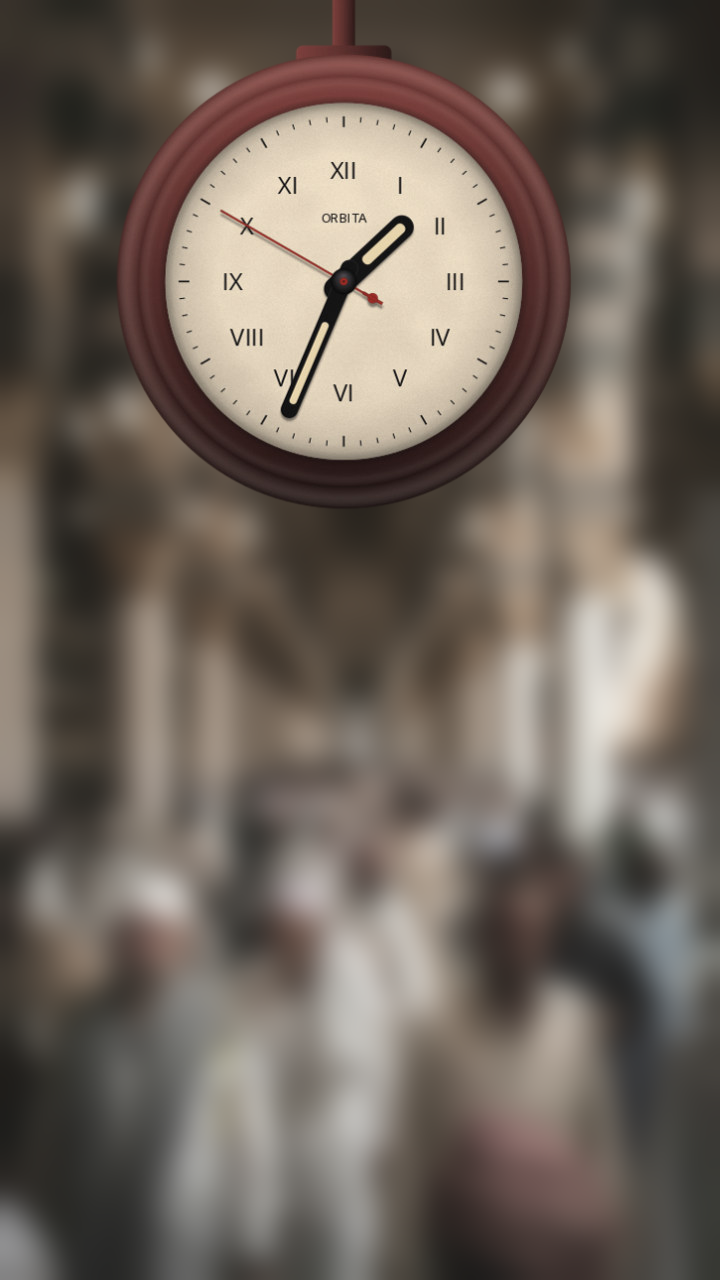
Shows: 1:33:50
